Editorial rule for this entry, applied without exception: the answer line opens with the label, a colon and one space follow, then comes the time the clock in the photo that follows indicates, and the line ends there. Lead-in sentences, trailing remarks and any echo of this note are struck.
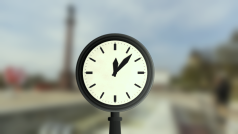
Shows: 12:07
